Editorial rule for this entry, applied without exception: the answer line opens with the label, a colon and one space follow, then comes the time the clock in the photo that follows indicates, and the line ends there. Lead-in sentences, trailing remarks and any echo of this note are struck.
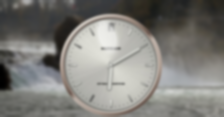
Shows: 6:10
